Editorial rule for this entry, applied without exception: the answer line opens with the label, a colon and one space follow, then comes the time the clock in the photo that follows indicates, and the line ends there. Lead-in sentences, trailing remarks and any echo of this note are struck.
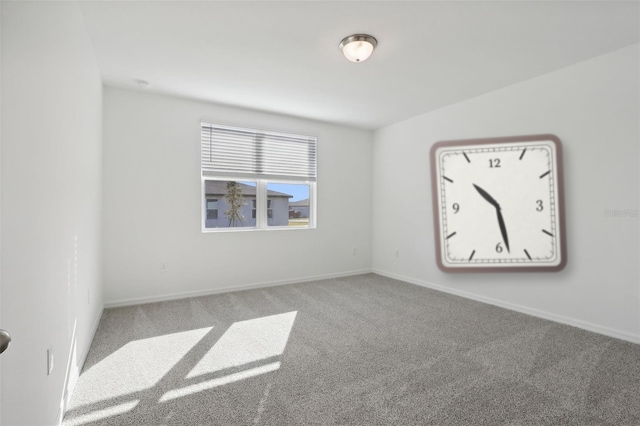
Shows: 10:28
